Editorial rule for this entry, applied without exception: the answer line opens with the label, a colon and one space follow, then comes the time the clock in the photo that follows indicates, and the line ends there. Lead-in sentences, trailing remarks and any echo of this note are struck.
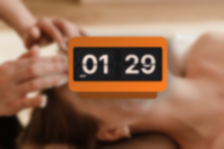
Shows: 1:29
